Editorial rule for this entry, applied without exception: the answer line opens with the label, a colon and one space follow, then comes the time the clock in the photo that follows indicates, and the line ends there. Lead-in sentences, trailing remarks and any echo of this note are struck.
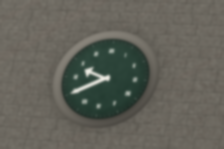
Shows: 9:40
